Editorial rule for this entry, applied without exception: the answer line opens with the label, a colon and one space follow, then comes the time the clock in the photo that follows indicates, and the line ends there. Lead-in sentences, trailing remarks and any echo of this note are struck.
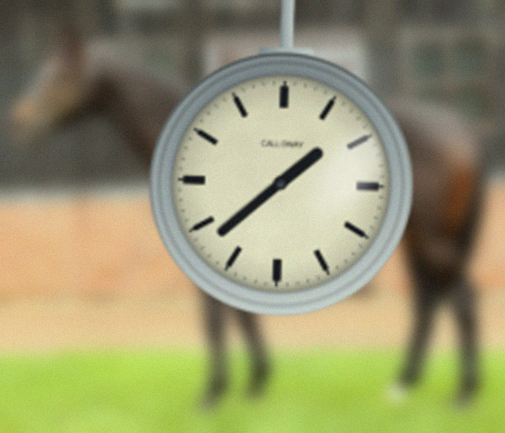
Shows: 1:38
